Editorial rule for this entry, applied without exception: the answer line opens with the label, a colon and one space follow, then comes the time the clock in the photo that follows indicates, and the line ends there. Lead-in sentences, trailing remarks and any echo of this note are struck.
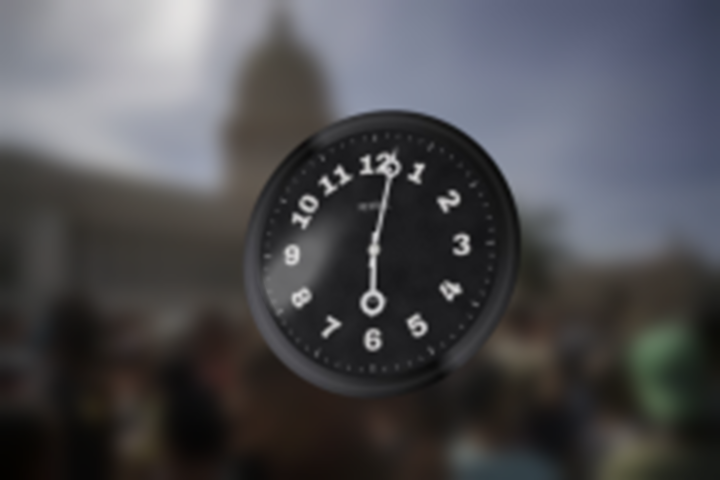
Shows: 6:02
